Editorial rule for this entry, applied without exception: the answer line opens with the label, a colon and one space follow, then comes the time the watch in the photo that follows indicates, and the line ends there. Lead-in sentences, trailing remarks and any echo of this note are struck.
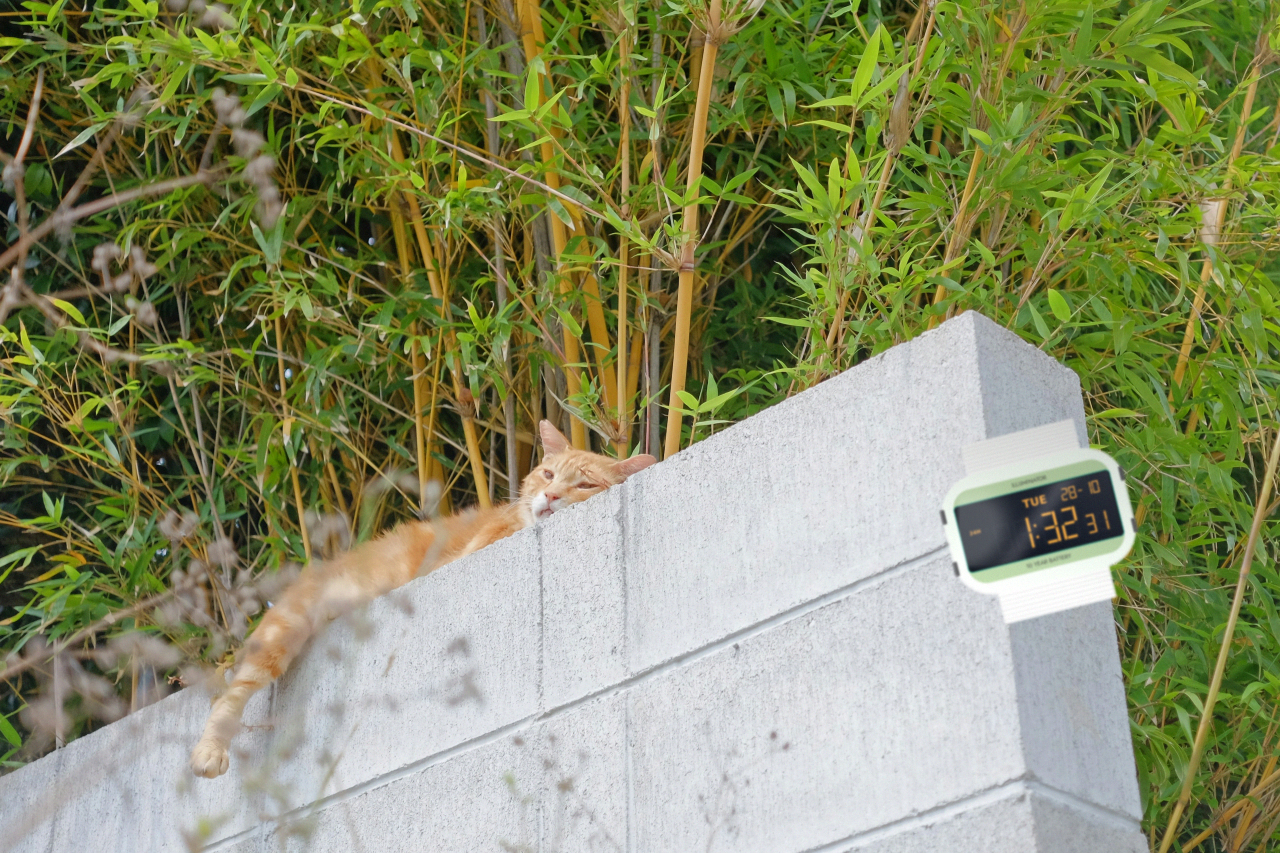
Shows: 1:32:31
